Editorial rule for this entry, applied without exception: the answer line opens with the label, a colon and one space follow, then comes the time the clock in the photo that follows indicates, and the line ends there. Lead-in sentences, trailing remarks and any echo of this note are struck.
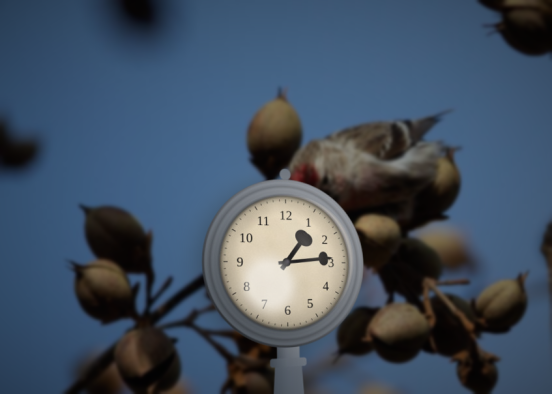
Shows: 1:14
